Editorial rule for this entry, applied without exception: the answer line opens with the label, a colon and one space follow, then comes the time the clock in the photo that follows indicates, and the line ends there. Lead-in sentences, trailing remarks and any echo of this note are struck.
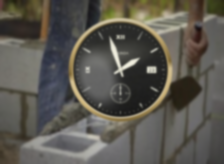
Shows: 1:57
